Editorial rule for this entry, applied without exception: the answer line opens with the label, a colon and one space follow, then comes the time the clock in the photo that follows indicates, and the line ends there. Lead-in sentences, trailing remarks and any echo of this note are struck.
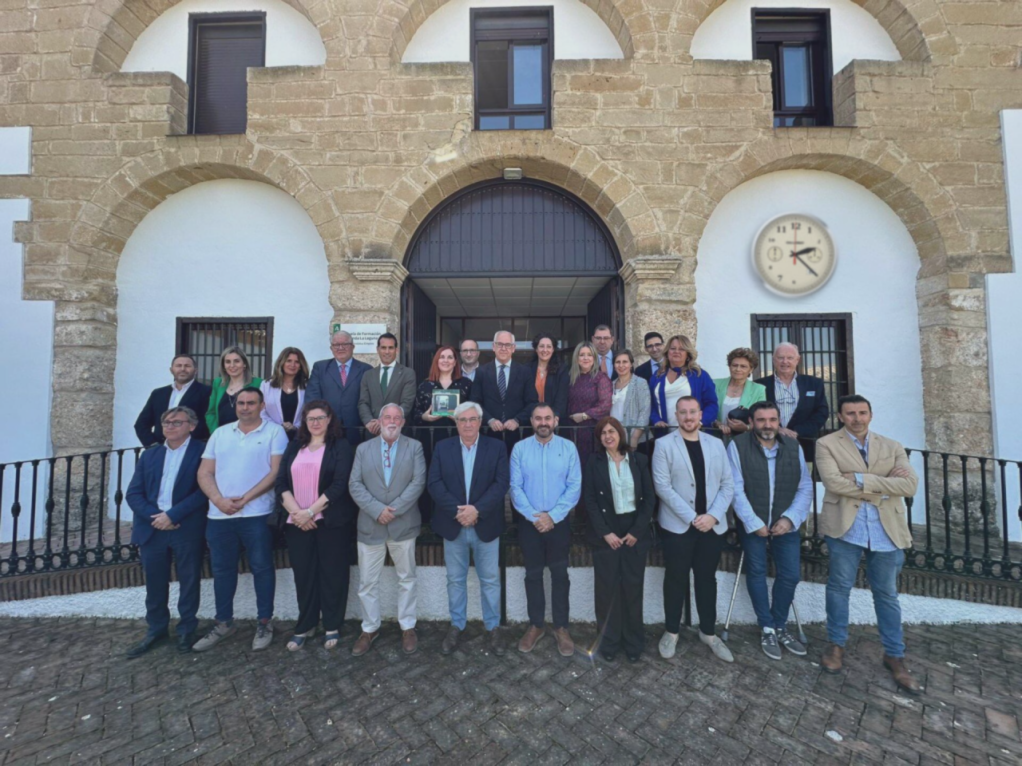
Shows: 2:22
